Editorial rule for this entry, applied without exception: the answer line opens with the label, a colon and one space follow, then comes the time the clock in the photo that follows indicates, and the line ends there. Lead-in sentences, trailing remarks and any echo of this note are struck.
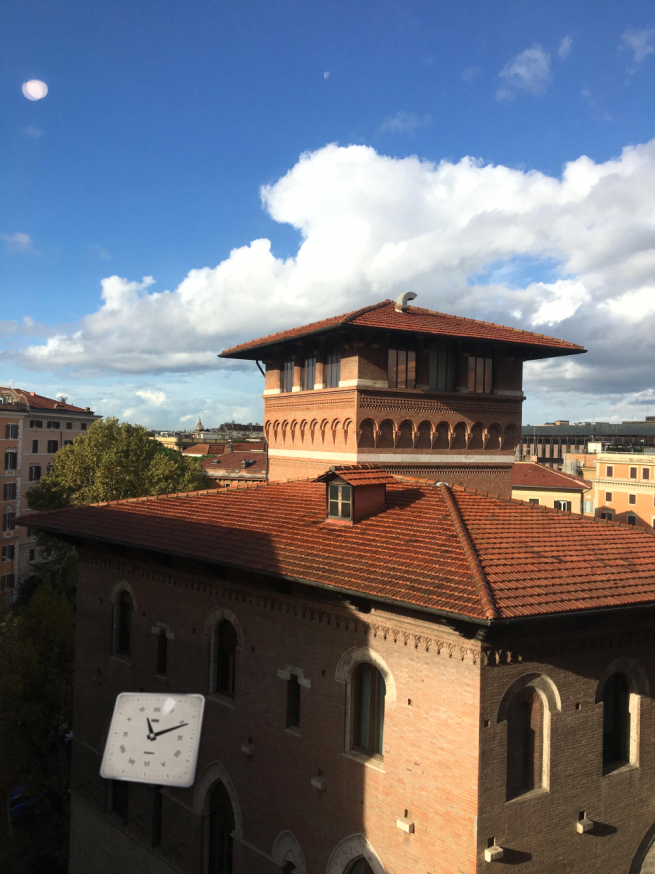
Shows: 11:11
